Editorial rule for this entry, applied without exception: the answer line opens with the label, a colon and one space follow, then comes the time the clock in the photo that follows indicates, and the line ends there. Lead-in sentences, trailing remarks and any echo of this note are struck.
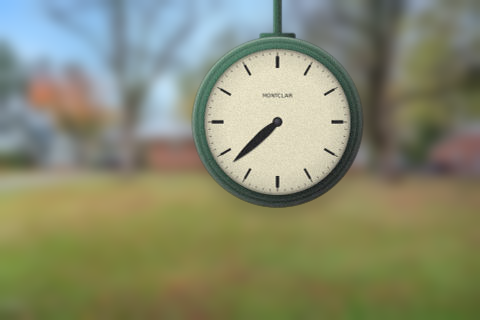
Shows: 7:38
